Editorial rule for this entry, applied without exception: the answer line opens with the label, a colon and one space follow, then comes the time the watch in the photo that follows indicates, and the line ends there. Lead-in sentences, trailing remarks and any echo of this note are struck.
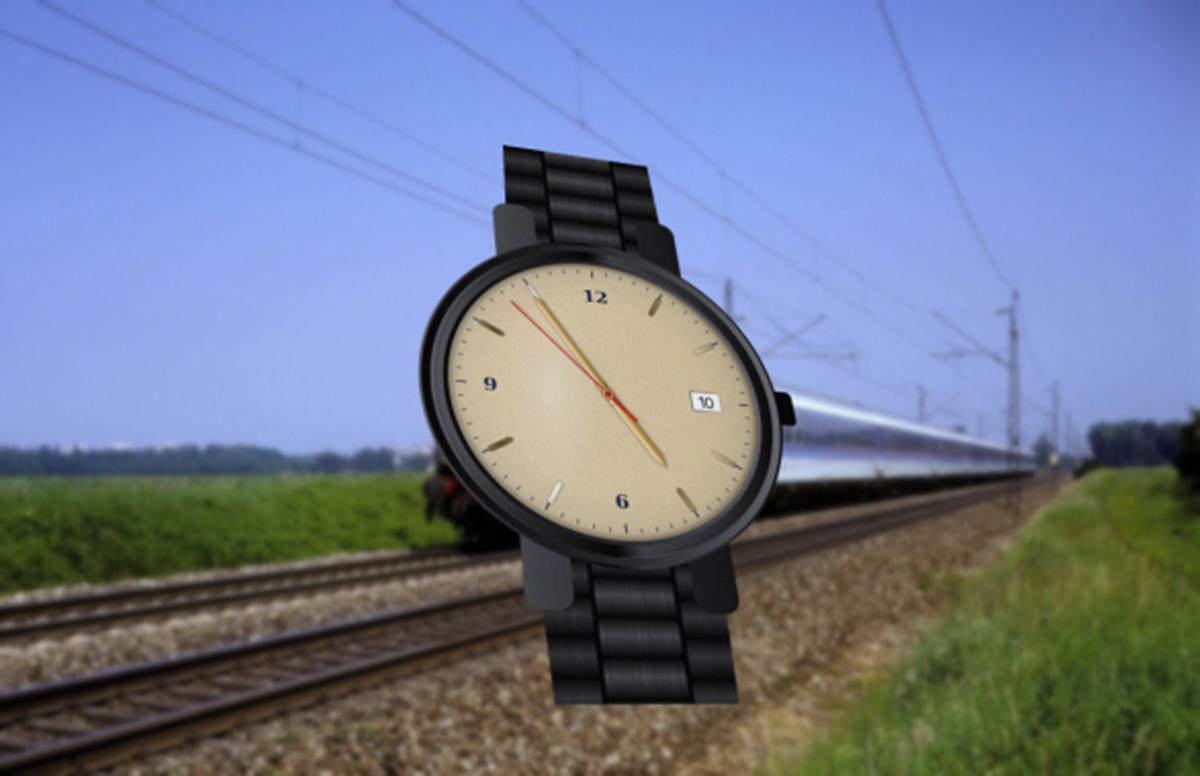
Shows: 4:54:53
